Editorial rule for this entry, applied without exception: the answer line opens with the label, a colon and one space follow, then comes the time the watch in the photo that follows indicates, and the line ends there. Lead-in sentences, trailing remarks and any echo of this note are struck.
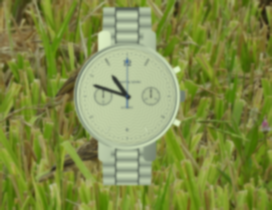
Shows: 10:48
